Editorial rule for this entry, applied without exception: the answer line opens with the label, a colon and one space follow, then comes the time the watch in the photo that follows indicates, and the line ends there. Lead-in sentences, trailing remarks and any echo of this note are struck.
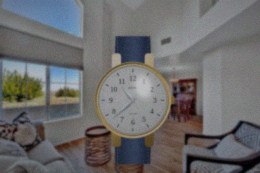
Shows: 10:38
